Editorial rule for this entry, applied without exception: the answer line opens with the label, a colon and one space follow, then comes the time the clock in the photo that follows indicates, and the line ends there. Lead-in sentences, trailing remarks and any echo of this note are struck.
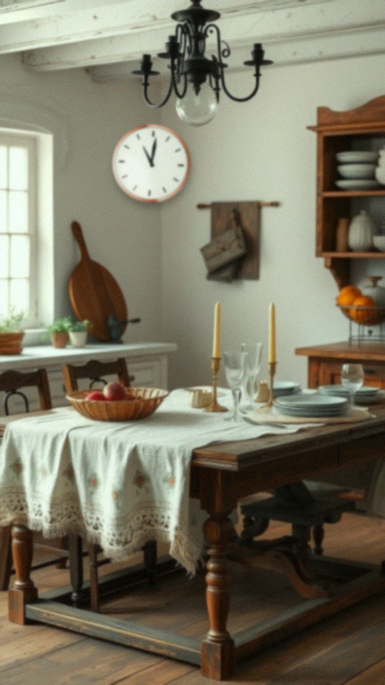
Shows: 11:01
